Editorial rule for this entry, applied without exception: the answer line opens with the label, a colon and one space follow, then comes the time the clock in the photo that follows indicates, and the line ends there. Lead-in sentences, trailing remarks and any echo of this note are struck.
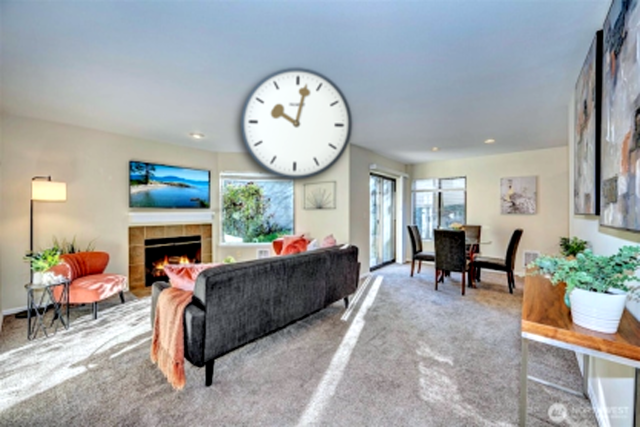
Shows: 10:02
